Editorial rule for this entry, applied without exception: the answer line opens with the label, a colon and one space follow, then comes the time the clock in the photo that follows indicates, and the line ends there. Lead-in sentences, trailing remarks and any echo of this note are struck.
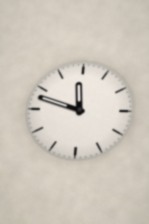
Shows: 11:48
